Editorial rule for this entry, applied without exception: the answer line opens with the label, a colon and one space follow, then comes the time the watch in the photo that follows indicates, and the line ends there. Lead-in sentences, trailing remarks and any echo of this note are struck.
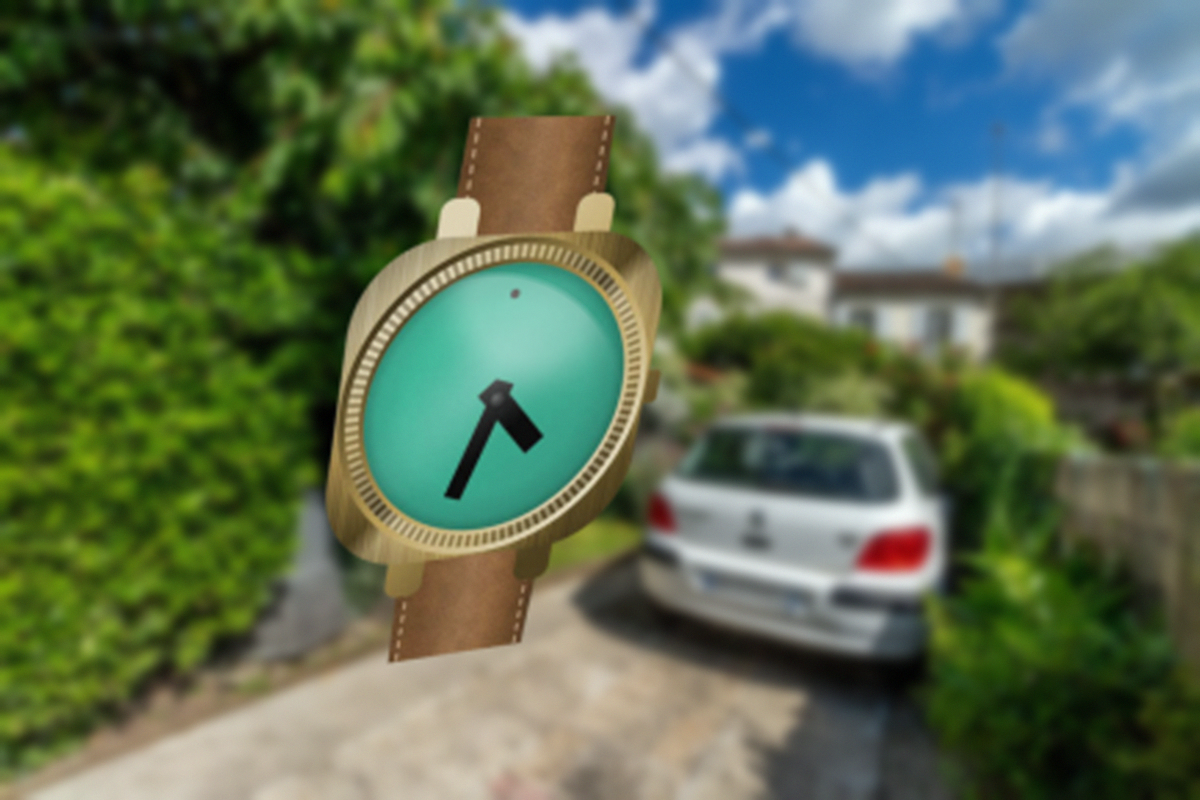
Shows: 4:33
